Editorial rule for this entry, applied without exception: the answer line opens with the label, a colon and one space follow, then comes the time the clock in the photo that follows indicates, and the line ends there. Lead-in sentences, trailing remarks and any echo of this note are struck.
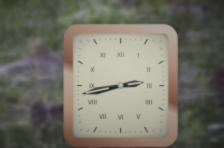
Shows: 2:43
